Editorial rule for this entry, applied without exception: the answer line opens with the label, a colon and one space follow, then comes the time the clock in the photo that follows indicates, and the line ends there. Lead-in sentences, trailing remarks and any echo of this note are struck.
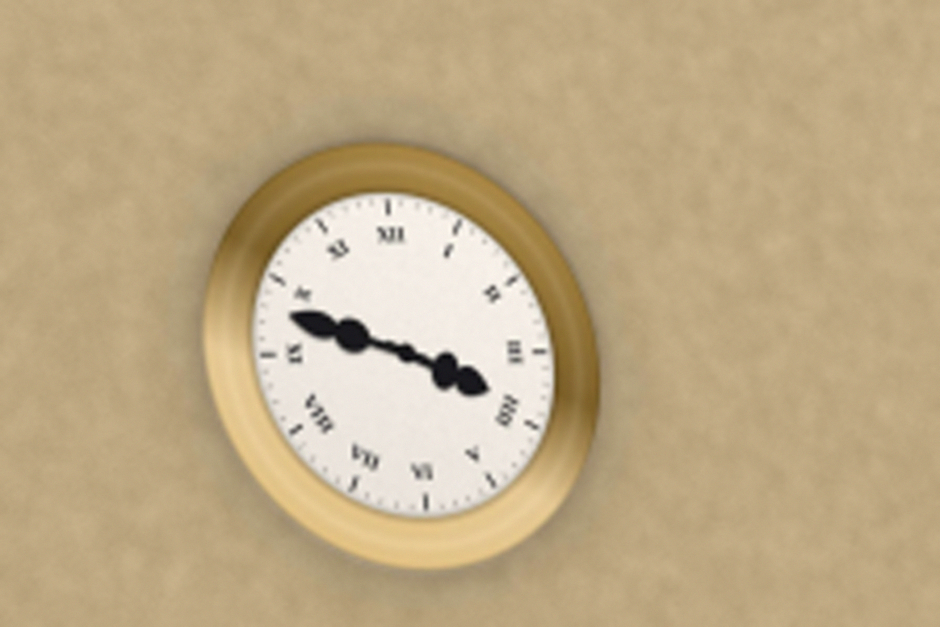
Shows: 3:48
